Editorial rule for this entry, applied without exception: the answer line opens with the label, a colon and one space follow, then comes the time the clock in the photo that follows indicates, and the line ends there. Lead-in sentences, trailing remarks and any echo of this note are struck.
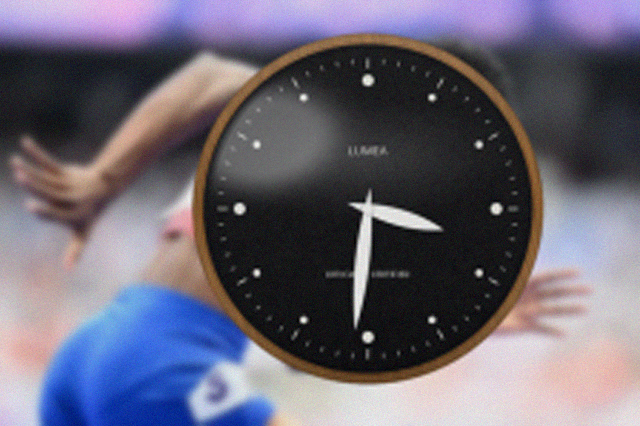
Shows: 3:31
